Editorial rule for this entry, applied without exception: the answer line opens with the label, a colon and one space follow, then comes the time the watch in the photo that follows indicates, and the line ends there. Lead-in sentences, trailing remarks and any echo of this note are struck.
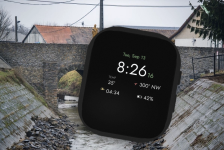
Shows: 8:26
